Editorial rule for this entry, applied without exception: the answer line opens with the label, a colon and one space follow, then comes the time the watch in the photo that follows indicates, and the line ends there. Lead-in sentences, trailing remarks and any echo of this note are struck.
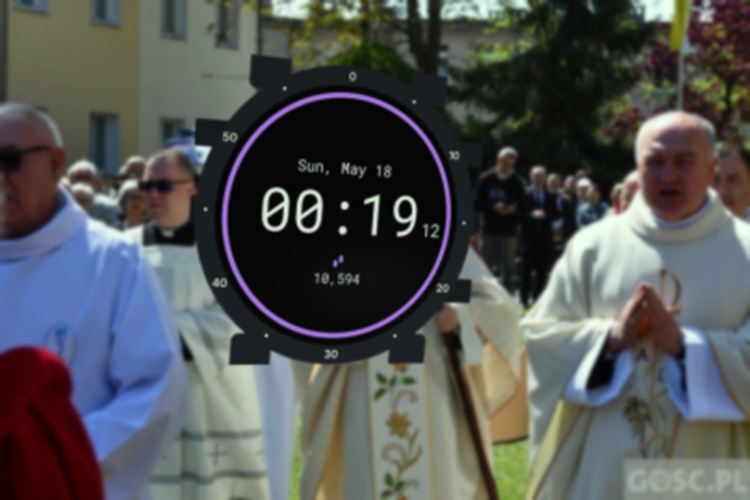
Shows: 0:19:12
